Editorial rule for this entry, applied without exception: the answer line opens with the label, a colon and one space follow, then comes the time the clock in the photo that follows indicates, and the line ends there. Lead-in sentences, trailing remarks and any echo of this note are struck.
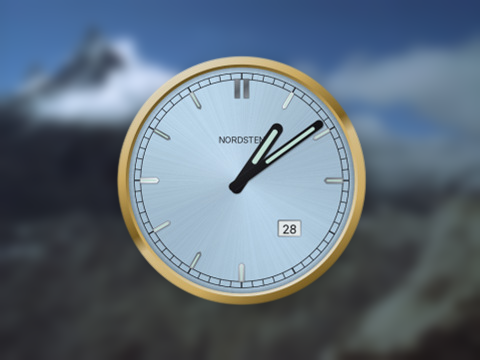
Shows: 1:09
